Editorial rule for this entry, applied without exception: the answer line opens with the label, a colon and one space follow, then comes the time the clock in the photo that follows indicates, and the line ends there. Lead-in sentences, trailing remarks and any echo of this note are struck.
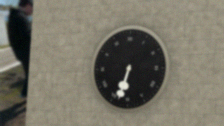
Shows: 6:33
